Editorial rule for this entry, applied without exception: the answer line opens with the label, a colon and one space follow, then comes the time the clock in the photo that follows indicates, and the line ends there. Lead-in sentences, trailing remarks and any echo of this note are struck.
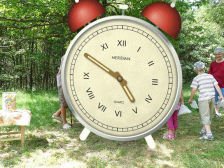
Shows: 4:50
